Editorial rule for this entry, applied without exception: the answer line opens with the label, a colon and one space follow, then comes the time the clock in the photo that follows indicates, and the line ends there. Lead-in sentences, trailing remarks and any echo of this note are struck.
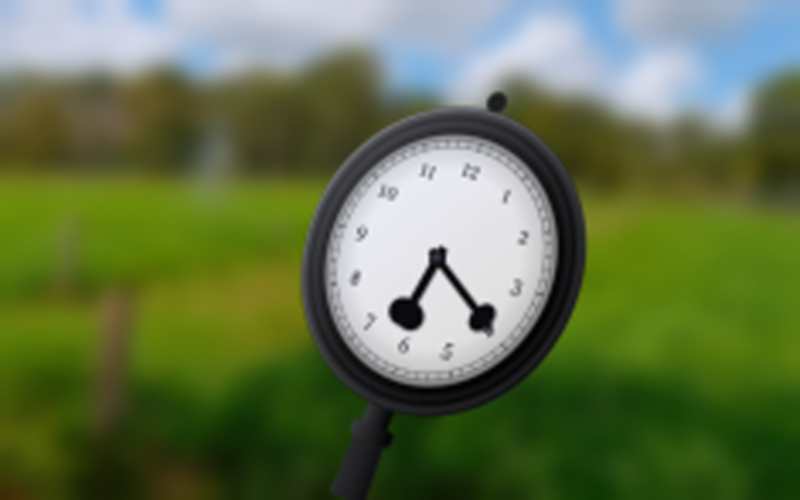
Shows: 6:20
